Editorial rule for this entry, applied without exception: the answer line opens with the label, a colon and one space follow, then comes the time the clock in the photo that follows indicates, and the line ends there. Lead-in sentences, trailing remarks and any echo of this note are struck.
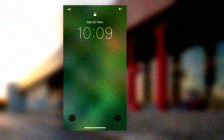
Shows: 10:09
